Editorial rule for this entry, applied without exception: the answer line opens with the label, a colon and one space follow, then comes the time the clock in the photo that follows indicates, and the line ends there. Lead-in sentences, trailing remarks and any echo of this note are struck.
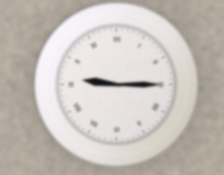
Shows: 9:15
